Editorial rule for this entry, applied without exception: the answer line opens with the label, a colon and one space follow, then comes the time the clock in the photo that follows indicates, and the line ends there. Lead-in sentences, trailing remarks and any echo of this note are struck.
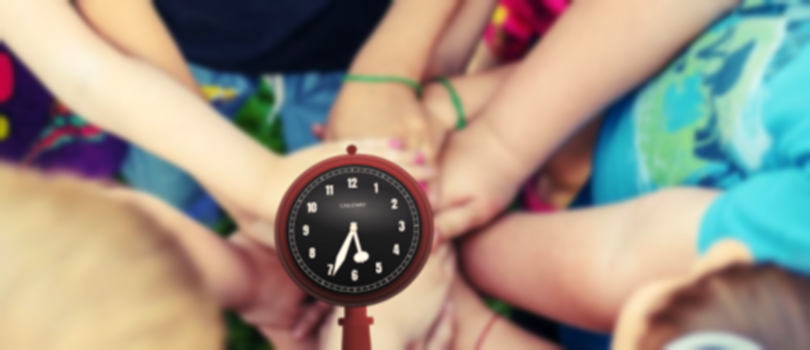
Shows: 5:34
